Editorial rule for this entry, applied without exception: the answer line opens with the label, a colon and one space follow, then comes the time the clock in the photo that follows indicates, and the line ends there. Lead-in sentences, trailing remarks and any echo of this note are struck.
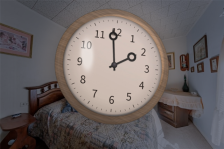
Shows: 1:59
